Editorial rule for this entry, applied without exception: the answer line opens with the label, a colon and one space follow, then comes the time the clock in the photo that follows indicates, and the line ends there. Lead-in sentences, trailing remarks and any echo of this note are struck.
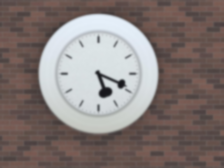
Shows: 5:19
